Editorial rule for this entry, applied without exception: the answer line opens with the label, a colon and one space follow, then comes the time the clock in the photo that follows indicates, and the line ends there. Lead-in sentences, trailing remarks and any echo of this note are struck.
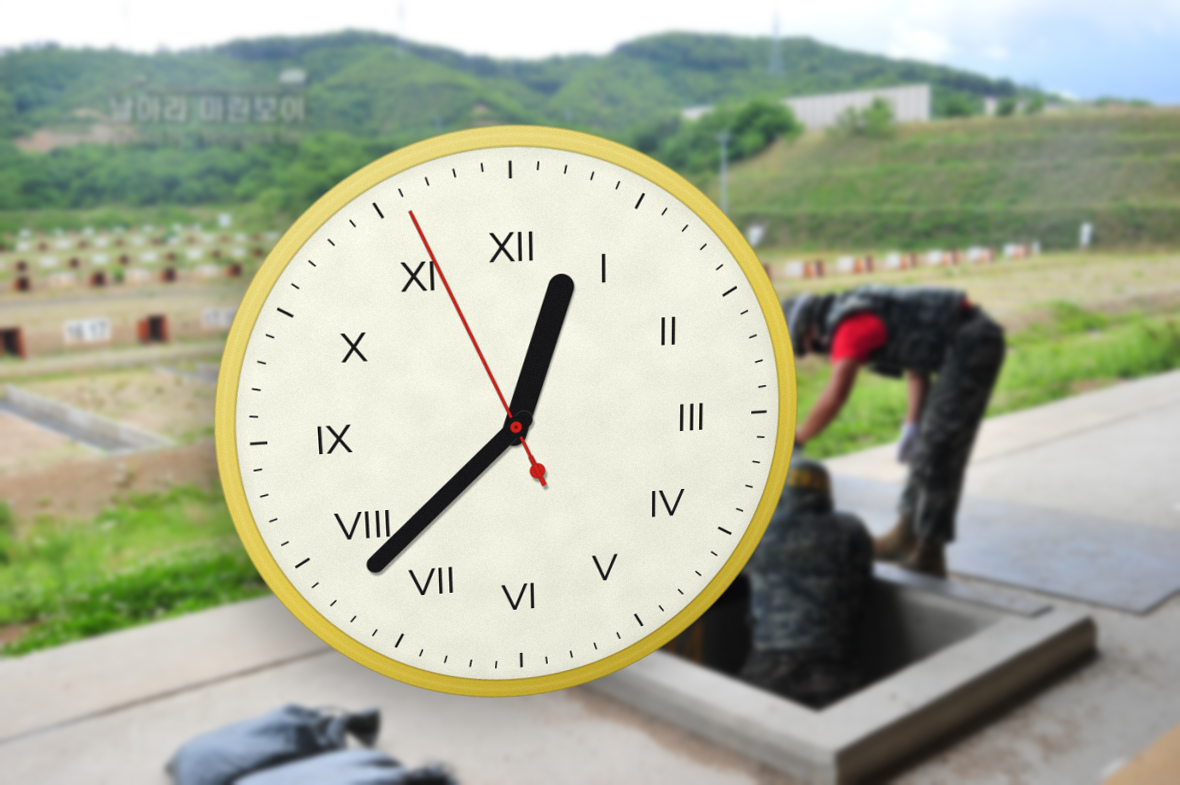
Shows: 12:37:56
